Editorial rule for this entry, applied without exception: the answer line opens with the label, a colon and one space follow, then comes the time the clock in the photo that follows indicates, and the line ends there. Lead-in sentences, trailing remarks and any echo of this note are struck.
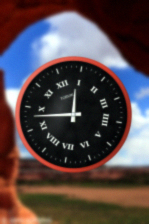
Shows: 12:48
